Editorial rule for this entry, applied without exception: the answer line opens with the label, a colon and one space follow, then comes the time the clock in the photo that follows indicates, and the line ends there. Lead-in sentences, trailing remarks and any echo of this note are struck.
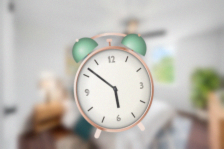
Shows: 5:52
